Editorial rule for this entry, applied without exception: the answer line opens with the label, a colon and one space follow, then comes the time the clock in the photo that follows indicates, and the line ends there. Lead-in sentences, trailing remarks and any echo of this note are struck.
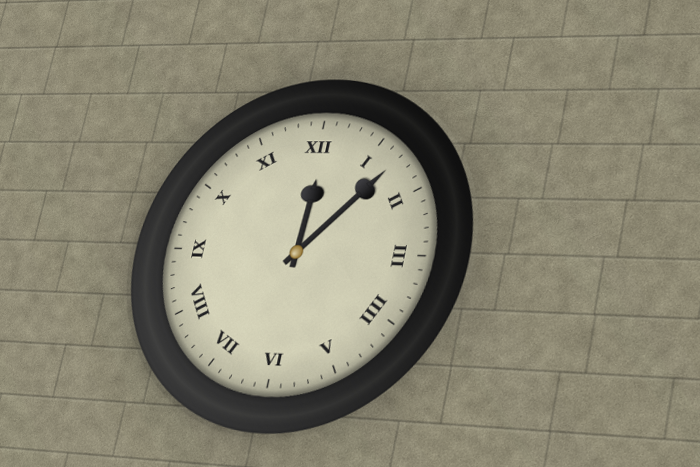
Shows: 12:07
